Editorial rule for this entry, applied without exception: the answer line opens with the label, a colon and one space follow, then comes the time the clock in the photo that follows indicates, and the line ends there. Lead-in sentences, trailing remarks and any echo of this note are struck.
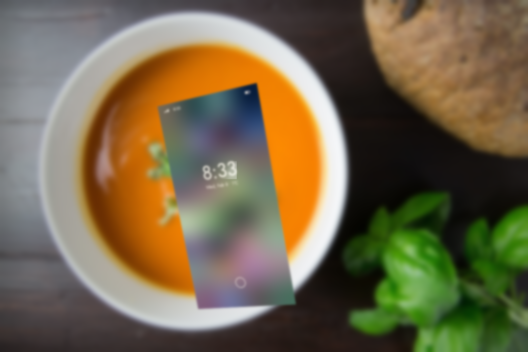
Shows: 8:33
